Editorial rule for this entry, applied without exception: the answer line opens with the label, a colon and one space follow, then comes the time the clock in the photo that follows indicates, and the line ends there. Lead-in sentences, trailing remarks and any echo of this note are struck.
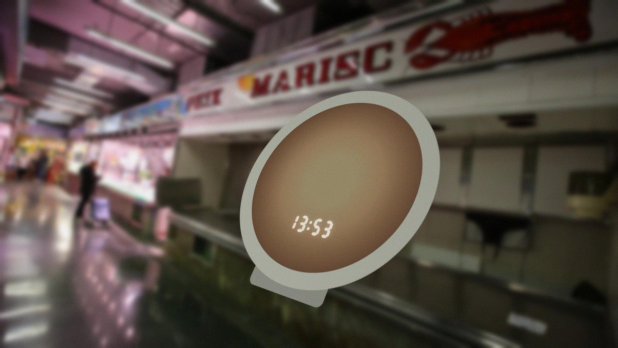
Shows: 13:53
